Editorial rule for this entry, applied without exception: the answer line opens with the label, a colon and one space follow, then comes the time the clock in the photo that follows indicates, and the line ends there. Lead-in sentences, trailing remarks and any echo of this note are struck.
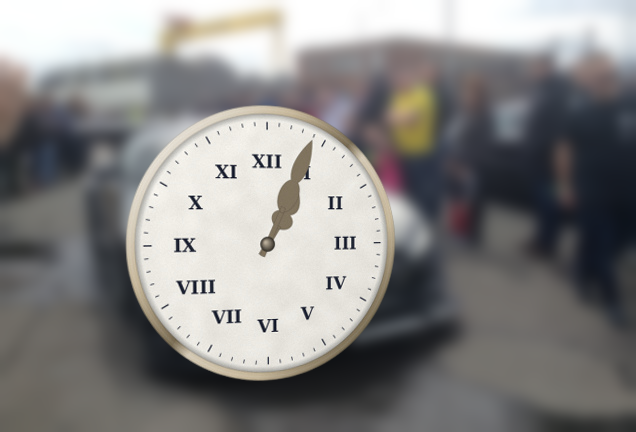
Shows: 1:04
